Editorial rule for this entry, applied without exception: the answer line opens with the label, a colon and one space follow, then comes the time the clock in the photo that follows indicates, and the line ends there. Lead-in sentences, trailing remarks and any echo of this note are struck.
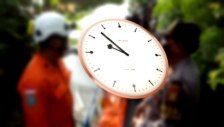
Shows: 9:53
